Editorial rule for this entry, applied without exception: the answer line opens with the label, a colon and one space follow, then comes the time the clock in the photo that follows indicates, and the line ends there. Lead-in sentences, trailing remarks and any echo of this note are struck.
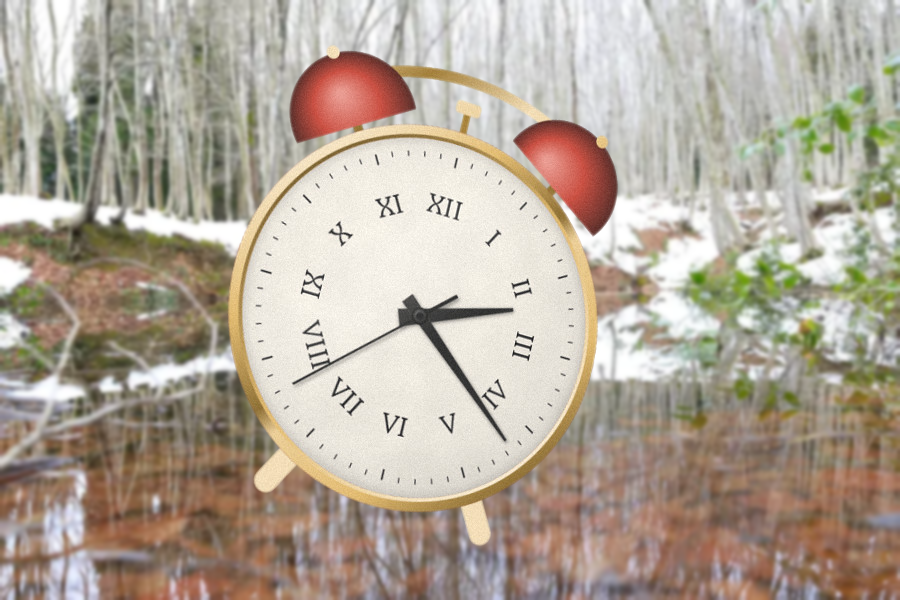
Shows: 2:21:38
